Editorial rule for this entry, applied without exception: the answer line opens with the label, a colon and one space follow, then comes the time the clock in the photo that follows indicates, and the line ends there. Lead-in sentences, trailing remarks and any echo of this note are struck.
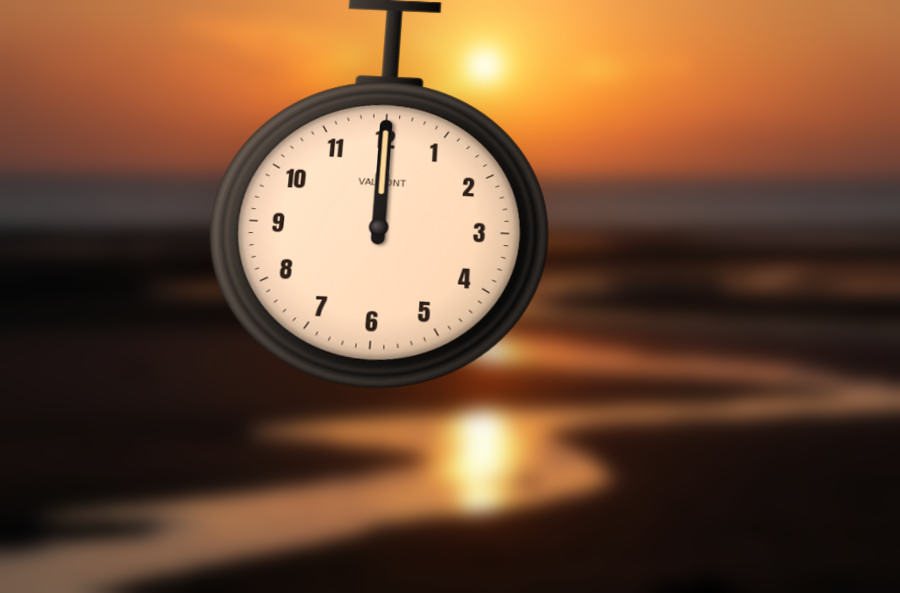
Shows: 12:00
